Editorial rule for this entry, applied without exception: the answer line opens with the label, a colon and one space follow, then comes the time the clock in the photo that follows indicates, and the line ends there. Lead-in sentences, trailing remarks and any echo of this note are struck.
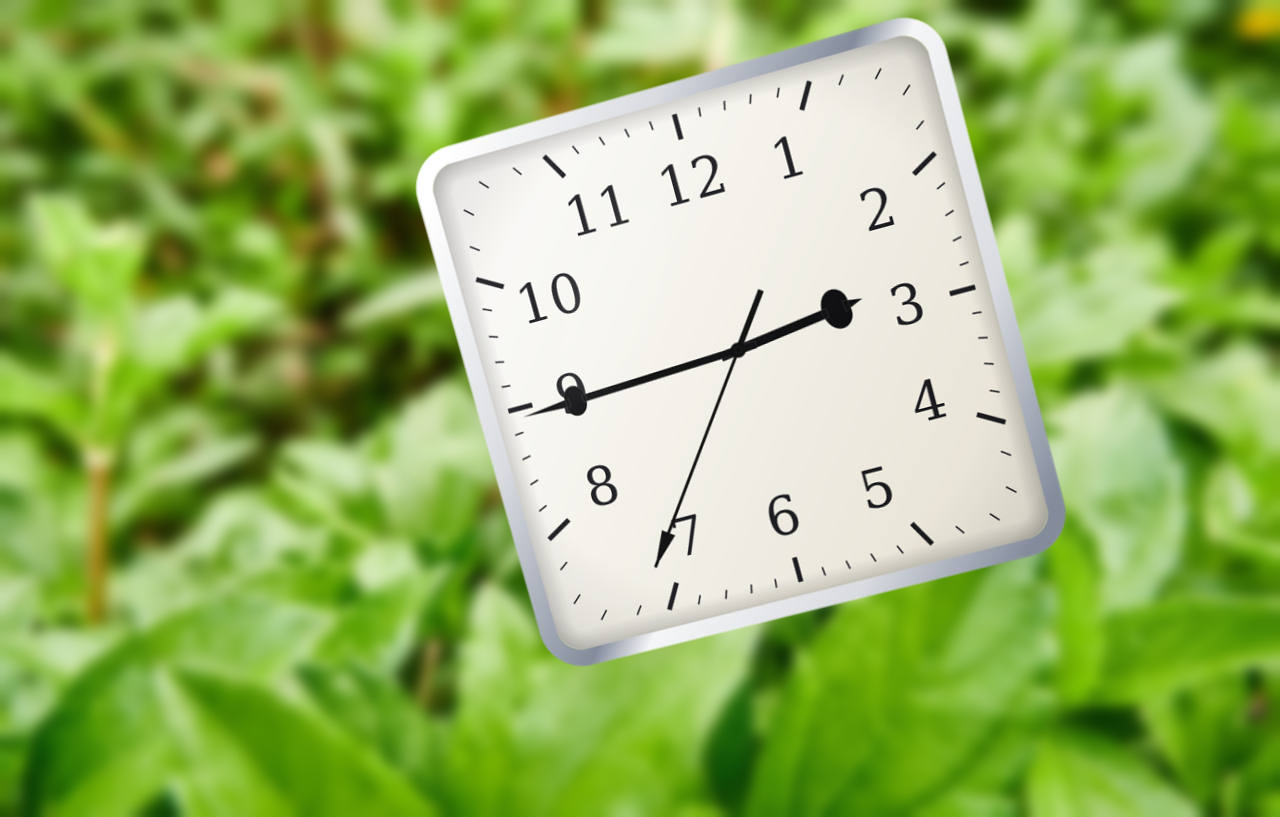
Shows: 2:44:36
